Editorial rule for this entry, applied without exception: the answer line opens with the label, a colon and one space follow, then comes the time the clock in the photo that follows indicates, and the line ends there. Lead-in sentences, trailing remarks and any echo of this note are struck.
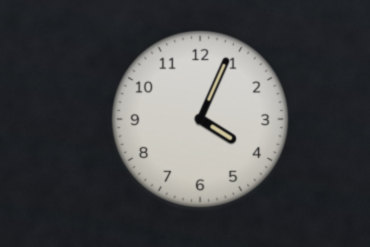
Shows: 4:04
